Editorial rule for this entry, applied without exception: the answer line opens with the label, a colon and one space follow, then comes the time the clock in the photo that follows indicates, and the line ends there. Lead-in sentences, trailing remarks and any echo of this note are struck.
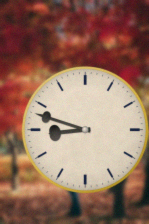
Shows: 8:48
